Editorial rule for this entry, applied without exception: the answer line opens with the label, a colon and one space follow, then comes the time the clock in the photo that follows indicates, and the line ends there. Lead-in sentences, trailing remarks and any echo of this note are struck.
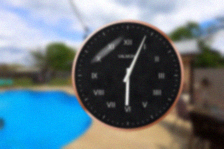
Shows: 6:04
